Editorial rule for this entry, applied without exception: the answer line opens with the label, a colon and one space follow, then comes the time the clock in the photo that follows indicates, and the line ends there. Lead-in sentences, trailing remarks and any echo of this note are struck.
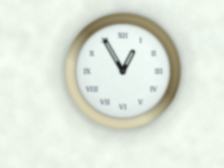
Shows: 12:55
